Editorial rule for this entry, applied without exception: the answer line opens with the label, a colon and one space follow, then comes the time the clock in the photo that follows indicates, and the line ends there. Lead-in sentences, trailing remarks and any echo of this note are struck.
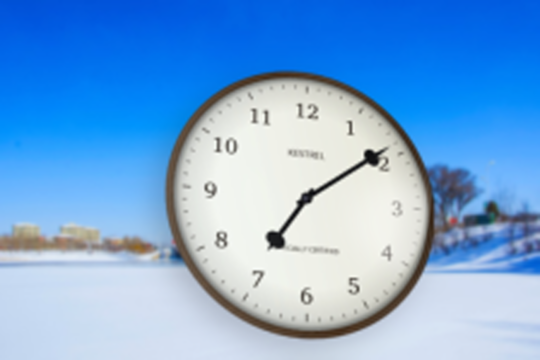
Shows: 7:09
